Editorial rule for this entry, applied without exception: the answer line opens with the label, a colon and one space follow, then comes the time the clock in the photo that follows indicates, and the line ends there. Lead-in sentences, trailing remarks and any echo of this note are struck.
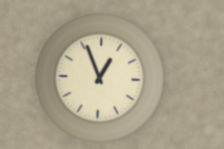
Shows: 12:56
